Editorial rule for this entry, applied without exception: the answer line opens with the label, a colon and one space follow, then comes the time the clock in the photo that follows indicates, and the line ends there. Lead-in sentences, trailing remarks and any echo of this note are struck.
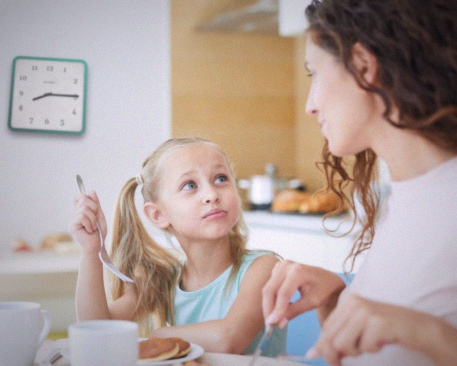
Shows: 8:15
